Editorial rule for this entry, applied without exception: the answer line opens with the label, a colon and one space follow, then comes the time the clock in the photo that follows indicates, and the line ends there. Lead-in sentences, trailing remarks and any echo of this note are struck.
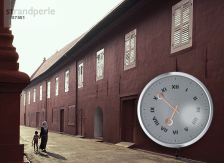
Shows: 6:52
